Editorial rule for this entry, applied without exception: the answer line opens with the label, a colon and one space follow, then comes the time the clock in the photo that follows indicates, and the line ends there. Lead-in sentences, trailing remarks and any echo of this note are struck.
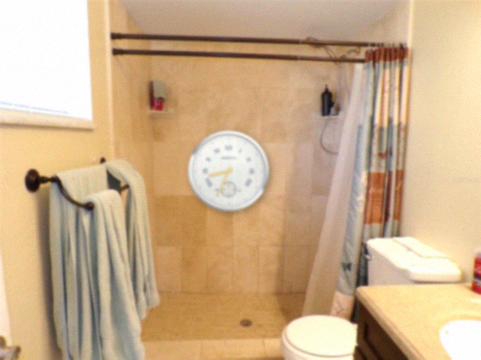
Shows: 8:34
